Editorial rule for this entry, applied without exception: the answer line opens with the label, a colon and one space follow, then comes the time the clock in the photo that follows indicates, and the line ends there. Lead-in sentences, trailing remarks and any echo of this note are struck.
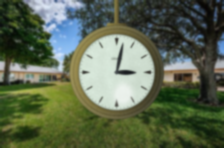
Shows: 3:02
